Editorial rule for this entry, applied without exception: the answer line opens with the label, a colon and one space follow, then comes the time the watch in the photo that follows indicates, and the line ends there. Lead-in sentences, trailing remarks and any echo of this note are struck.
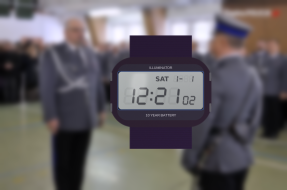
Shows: 12:21:02
